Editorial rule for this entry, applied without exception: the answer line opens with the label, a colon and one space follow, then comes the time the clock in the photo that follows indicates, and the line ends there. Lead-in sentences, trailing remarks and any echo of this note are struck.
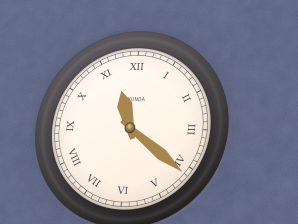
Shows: 11:21
